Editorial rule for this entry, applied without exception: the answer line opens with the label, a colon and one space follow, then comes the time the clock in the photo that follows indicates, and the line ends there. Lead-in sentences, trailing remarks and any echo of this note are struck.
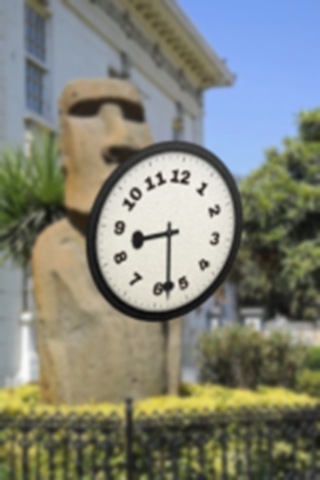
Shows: 8:28
